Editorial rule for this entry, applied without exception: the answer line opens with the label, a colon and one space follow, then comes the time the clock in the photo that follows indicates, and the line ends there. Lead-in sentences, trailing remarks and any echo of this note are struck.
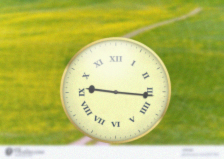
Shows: 9:16
